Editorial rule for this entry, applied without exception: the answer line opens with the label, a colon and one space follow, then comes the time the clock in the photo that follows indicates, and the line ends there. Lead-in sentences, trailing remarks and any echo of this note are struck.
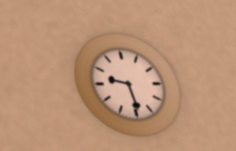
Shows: 9:29
